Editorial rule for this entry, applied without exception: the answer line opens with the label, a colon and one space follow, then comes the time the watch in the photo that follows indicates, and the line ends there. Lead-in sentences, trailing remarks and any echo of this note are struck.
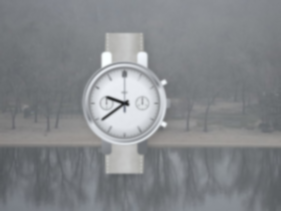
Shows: 9:39
